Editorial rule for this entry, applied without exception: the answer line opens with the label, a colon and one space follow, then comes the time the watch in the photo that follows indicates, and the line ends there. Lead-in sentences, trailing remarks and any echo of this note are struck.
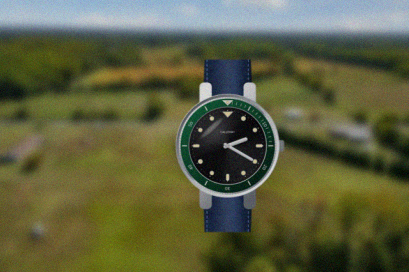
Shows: 2:20
